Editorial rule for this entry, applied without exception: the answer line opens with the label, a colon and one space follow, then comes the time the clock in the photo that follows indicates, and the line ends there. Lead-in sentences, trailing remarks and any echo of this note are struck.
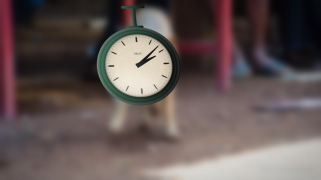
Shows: 2:08
